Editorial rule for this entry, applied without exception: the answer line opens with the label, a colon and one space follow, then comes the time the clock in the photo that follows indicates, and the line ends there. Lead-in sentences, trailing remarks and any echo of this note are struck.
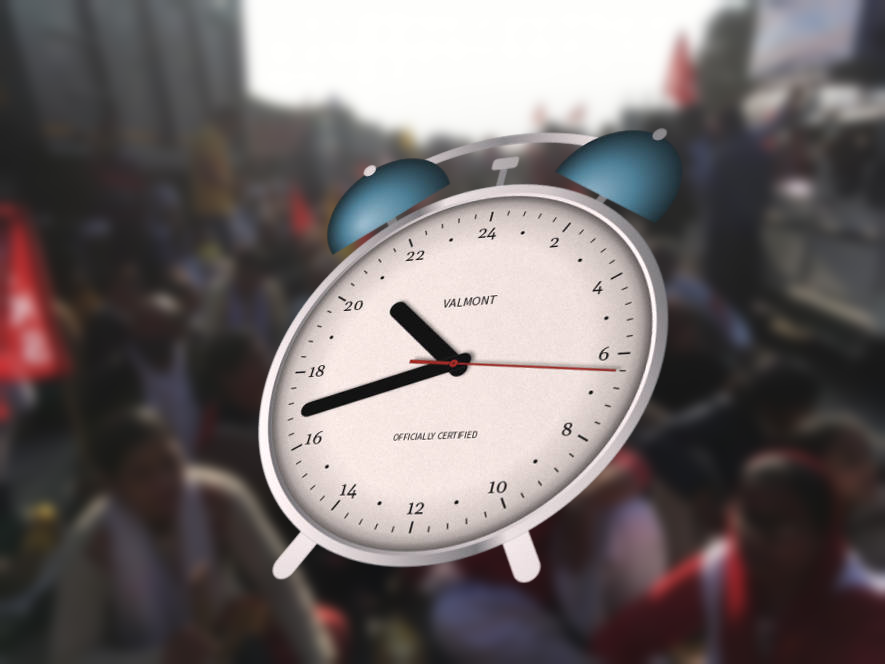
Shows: 20:42:16
